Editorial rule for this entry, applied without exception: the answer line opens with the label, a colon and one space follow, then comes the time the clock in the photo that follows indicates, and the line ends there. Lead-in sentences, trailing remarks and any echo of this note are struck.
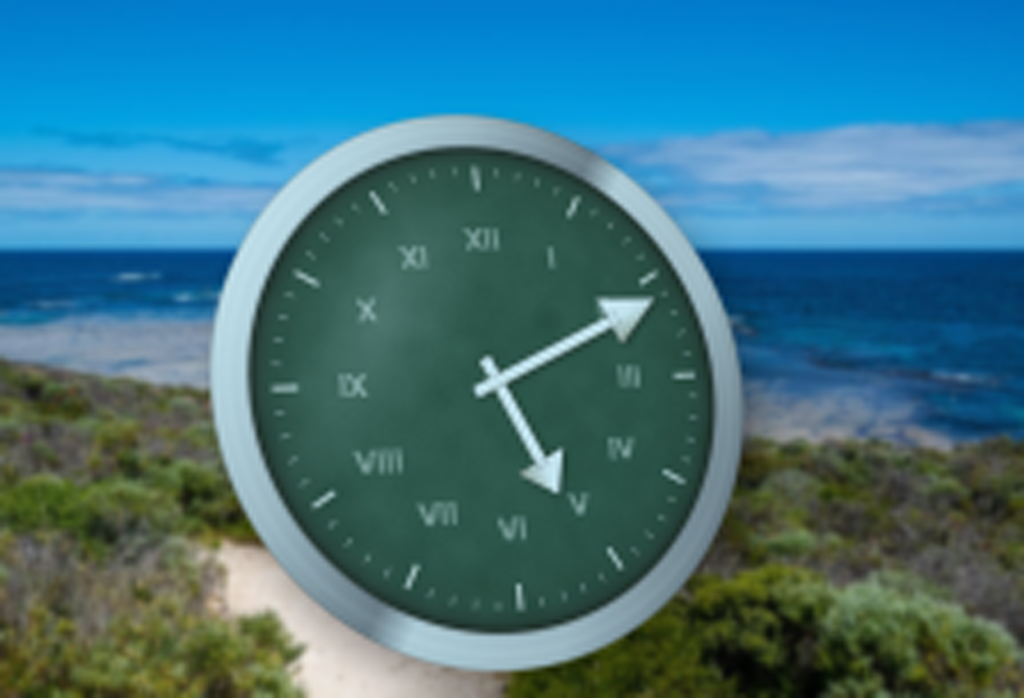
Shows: 5:11
